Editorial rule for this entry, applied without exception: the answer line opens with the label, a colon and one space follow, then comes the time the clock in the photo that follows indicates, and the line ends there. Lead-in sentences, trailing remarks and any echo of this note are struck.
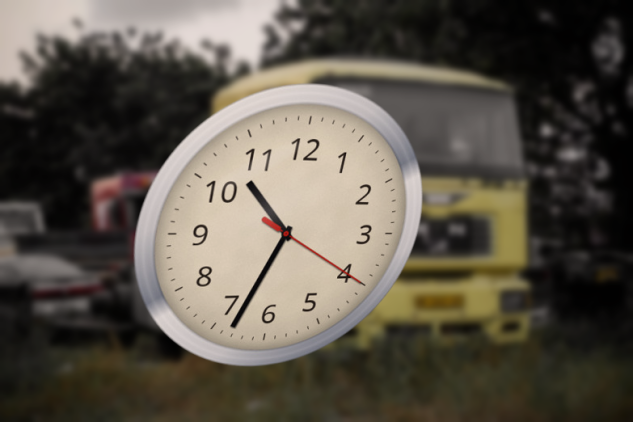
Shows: 10:33:20
